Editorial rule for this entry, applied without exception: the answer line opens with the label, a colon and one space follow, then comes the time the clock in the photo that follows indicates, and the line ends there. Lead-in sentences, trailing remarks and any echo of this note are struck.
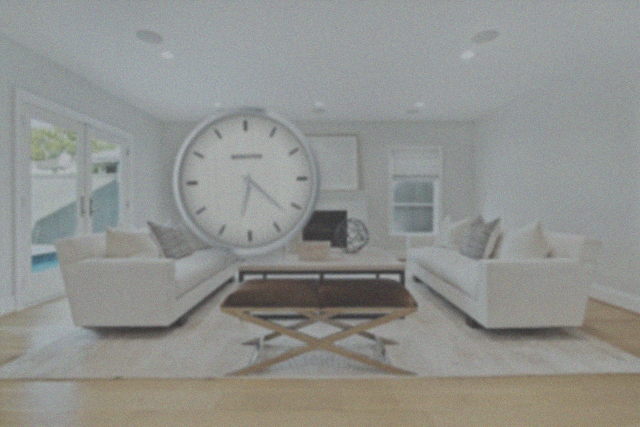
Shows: 6:22
